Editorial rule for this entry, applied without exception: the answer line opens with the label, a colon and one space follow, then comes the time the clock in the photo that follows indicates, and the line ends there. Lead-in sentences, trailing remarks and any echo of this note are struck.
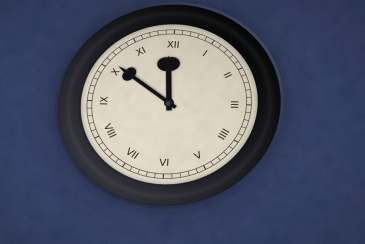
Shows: 11:51
